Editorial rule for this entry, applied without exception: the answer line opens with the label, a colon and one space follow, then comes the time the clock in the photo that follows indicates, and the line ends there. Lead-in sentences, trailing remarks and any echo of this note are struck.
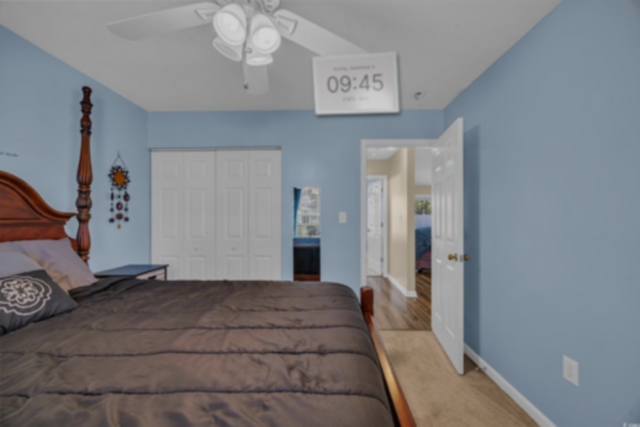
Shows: 9:45
